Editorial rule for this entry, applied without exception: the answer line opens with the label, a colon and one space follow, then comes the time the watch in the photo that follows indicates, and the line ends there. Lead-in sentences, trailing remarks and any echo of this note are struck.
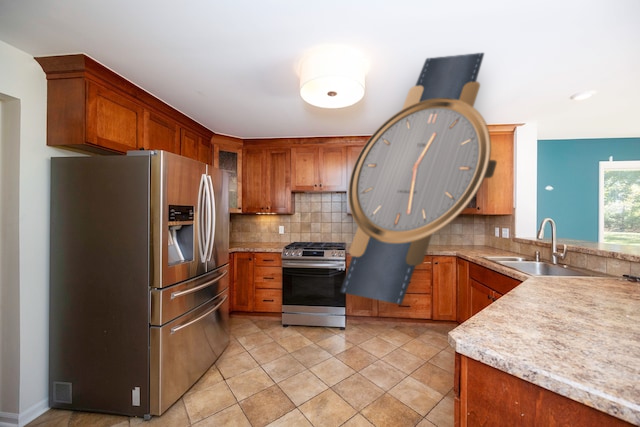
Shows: 12:28
